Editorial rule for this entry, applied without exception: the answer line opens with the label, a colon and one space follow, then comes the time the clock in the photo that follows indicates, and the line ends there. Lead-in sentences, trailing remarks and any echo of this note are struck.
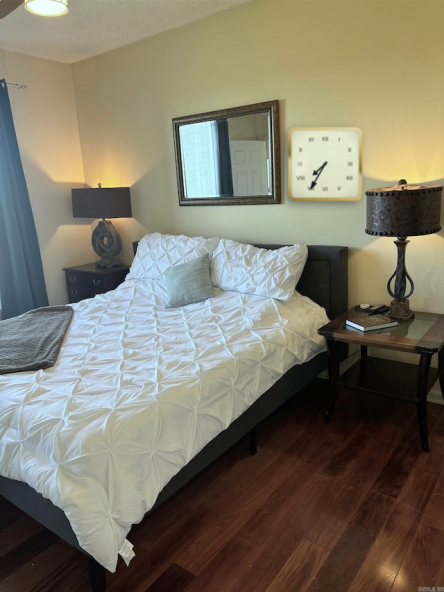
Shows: 7:35
